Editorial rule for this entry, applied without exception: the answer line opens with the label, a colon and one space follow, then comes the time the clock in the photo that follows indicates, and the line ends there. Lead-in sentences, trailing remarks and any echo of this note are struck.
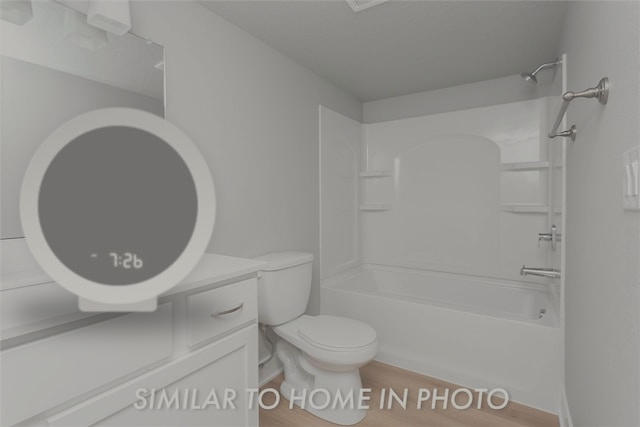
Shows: 7:26
